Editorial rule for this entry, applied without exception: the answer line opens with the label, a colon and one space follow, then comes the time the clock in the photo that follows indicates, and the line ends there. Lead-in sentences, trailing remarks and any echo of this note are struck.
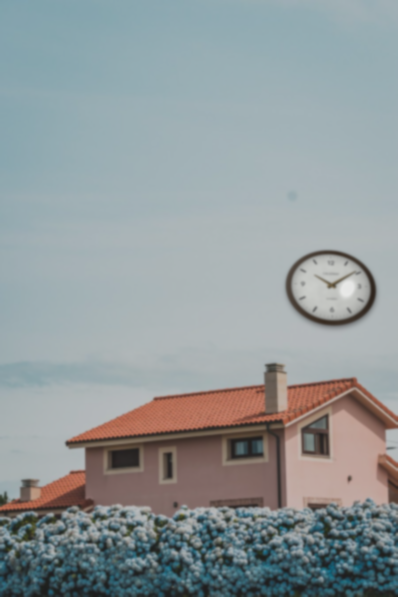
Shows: 10:09
